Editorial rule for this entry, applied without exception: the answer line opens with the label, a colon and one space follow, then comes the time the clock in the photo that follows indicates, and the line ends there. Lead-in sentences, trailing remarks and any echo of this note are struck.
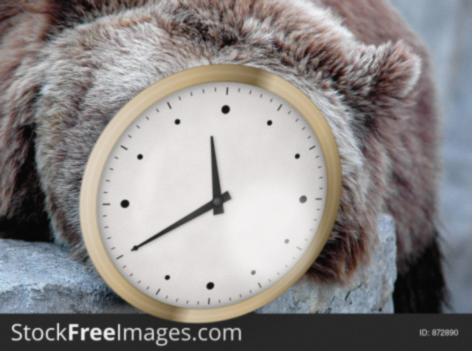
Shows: 11:40
